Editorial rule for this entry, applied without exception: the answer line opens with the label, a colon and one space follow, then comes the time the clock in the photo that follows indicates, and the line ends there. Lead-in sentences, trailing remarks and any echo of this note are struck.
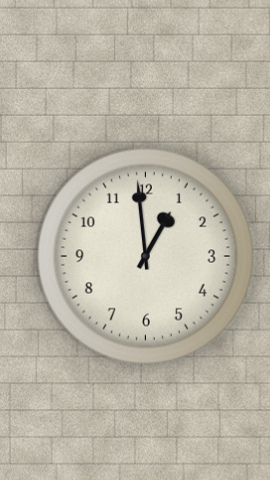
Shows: 12:59
